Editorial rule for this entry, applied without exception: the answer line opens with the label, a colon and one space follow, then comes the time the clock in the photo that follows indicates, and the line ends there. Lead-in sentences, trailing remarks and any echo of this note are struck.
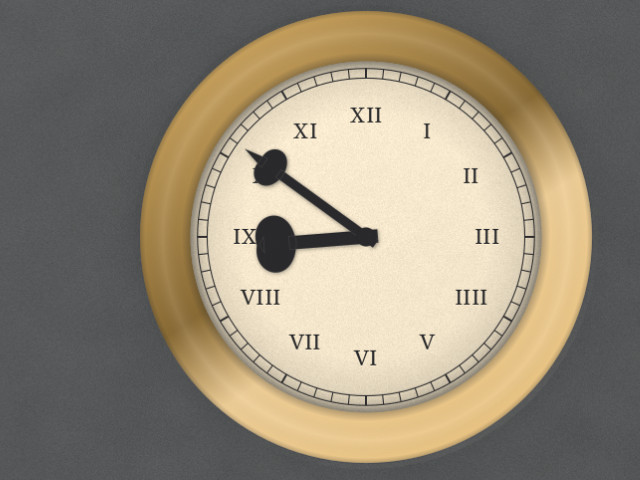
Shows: 8:51
